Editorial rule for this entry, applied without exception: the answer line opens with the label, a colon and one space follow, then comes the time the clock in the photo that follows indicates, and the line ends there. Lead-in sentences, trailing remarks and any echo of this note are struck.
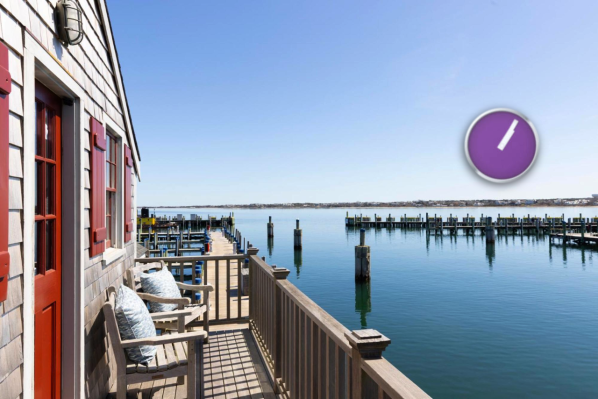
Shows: 1:05
